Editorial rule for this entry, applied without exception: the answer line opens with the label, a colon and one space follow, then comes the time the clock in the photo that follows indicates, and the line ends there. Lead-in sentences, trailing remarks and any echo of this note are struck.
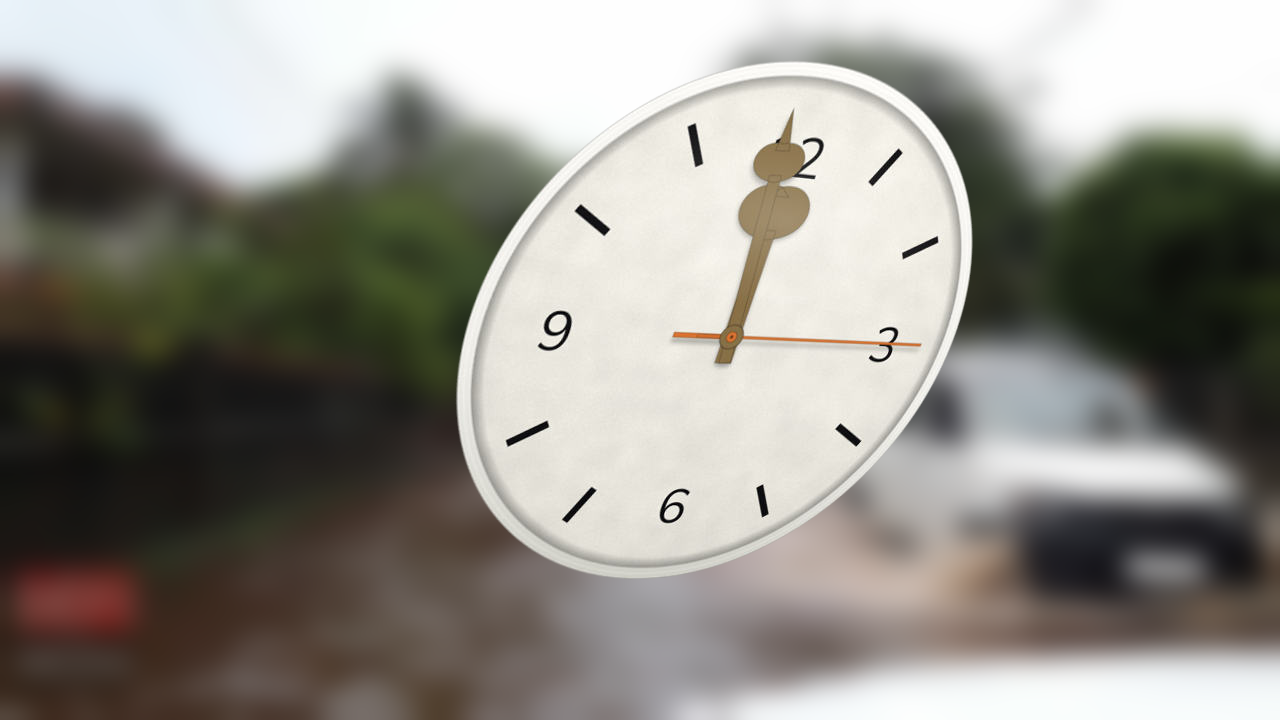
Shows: 11:59:15
